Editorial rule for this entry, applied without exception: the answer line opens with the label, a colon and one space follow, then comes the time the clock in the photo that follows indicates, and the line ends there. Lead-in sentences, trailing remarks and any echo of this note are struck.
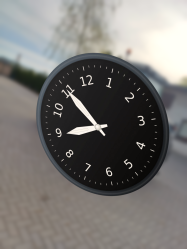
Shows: 8:55
